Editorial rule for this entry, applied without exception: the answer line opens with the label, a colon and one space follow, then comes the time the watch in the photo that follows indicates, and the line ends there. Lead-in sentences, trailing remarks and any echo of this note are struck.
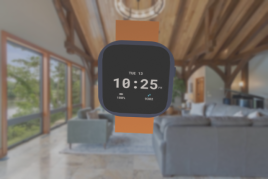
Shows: 10:25
